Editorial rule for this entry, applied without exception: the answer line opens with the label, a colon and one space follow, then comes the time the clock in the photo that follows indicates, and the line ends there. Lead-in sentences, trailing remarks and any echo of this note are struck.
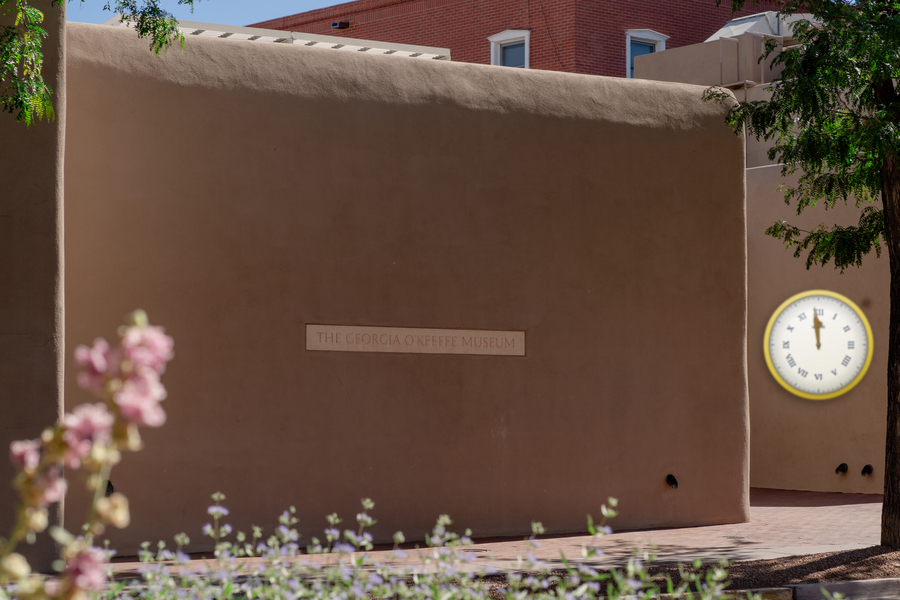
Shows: 11:59
